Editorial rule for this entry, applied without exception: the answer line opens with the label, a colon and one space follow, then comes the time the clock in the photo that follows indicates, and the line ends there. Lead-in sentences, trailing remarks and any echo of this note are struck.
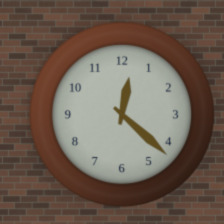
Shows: 12:22
